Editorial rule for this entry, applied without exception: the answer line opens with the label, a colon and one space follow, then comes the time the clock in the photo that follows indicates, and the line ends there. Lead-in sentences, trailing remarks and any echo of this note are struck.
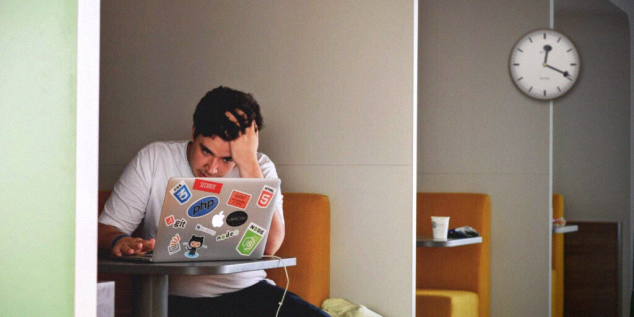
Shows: 12:19
